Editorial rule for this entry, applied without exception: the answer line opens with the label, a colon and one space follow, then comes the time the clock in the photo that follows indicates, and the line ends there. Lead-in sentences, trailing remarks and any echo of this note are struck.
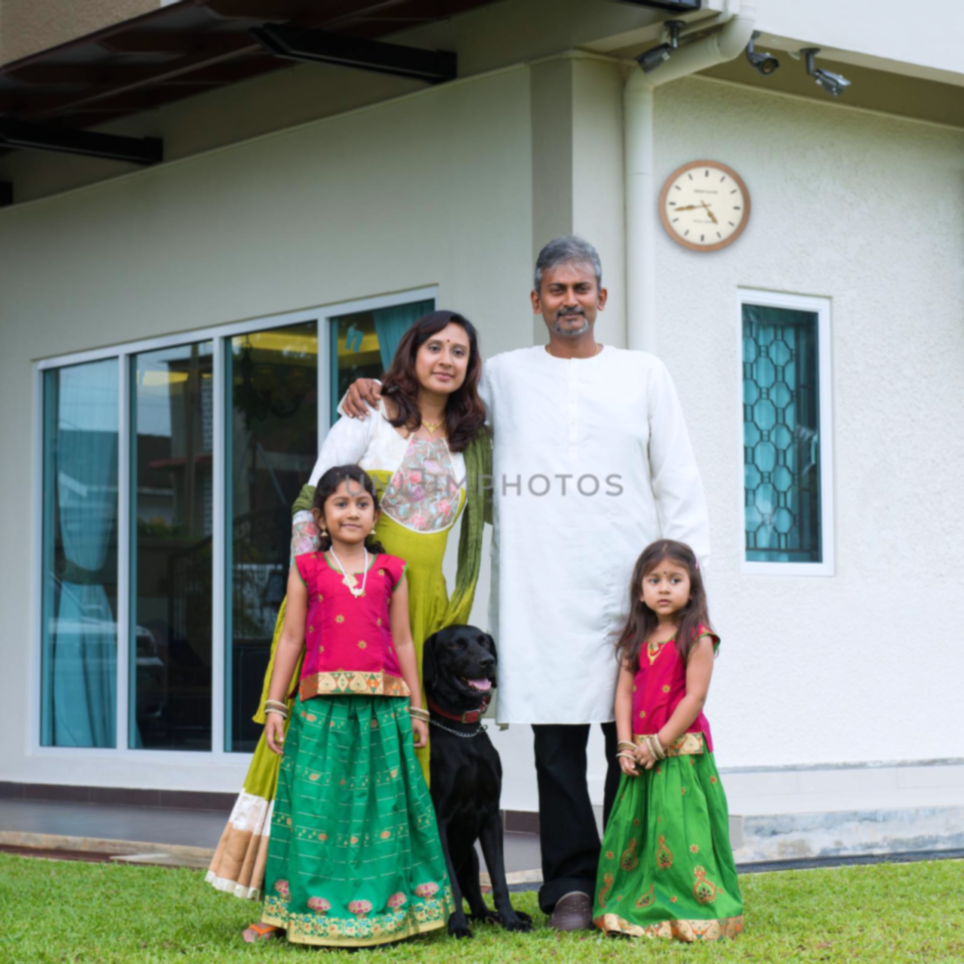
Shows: 4:43
